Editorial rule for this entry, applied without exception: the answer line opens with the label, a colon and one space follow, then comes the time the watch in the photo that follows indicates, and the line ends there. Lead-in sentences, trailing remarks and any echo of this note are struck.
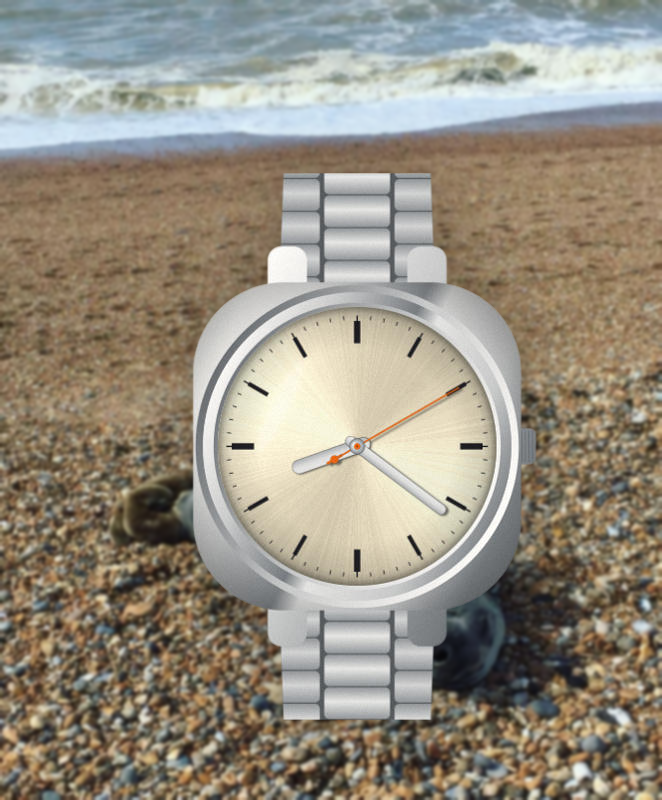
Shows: 8:21:10
